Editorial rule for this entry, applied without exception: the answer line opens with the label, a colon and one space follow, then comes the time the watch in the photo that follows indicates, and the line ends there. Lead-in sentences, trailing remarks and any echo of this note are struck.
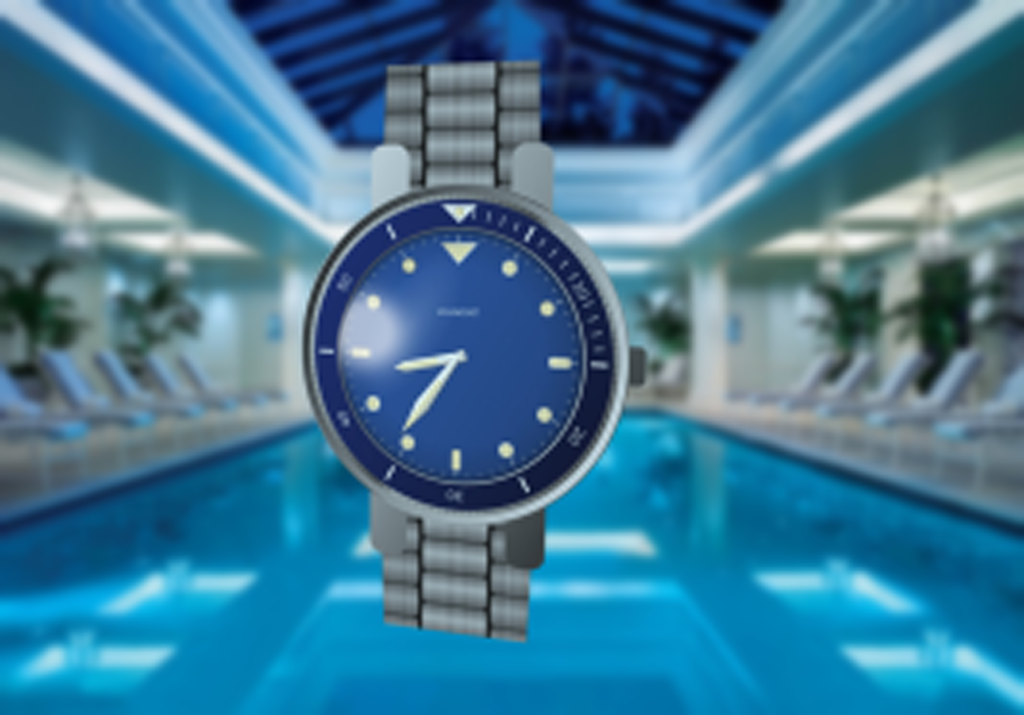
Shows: 8:36
